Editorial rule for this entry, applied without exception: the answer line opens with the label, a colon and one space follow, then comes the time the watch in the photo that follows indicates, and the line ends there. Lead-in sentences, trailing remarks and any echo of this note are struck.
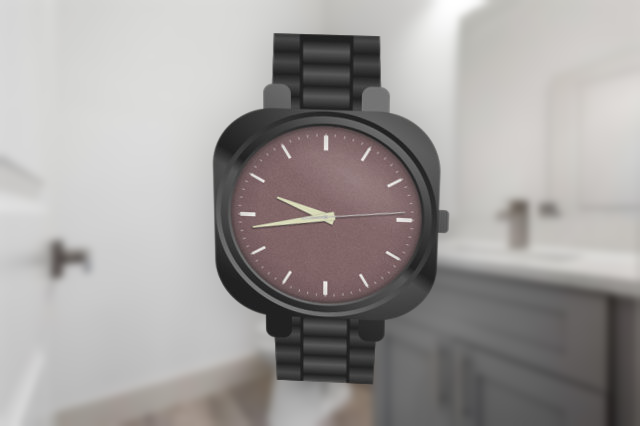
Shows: 9:43:14
